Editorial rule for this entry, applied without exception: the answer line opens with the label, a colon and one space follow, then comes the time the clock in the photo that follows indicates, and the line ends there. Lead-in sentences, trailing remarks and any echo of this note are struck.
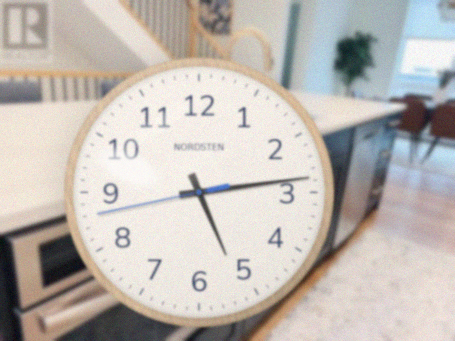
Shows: 5:13:43
